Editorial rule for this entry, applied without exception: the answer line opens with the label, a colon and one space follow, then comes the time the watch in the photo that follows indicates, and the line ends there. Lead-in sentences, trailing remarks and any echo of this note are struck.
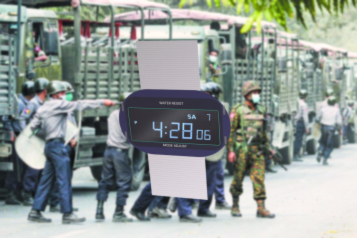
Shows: 4:28:06
